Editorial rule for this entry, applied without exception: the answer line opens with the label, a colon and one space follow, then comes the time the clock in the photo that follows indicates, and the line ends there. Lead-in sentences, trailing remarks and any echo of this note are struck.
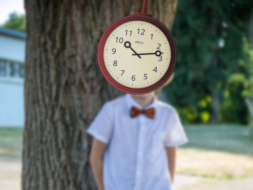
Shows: 10:13
